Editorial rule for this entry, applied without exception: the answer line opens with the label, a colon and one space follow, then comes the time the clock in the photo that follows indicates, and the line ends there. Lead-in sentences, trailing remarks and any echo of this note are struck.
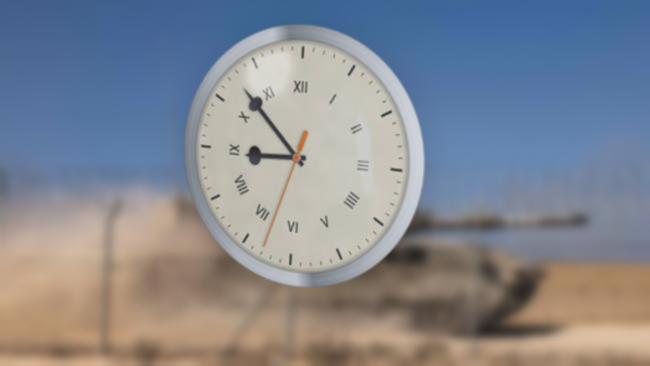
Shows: 8:52:33
